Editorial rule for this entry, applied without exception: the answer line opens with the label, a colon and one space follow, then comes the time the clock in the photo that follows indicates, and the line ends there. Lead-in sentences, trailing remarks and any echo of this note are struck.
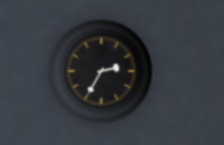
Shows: 2:35
